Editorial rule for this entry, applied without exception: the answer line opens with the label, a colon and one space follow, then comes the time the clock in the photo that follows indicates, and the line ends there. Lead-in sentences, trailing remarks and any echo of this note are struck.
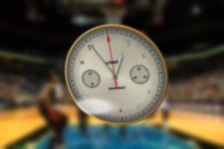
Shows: 12:55
